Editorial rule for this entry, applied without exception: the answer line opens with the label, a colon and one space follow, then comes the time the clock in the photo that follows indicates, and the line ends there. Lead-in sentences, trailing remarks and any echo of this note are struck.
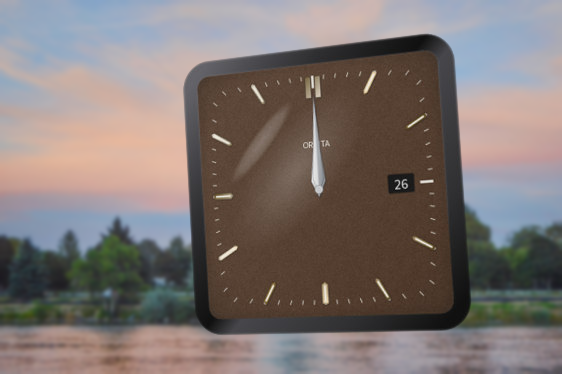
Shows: 12:00
